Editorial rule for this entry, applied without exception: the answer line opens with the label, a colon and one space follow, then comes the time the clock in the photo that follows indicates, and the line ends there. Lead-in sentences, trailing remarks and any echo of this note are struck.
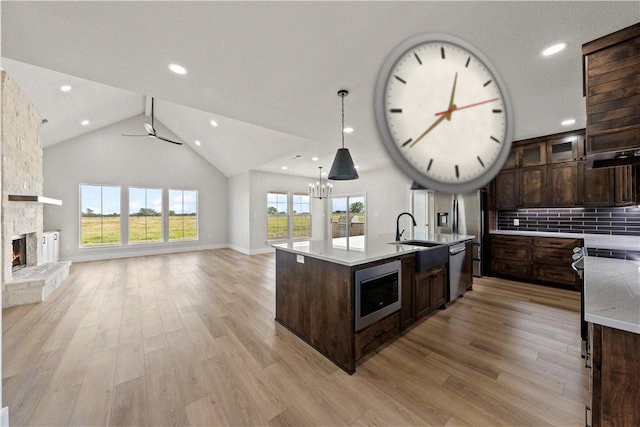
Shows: 12:39:13
